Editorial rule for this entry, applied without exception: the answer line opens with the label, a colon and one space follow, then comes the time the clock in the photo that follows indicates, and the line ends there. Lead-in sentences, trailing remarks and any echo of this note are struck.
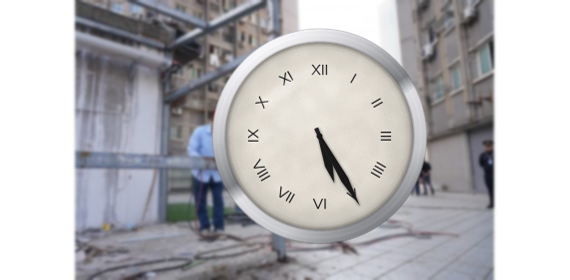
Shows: 5:25
